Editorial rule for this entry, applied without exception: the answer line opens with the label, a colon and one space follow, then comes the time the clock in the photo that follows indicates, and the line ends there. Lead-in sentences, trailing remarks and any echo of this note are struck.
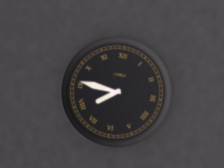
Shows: 7:46
